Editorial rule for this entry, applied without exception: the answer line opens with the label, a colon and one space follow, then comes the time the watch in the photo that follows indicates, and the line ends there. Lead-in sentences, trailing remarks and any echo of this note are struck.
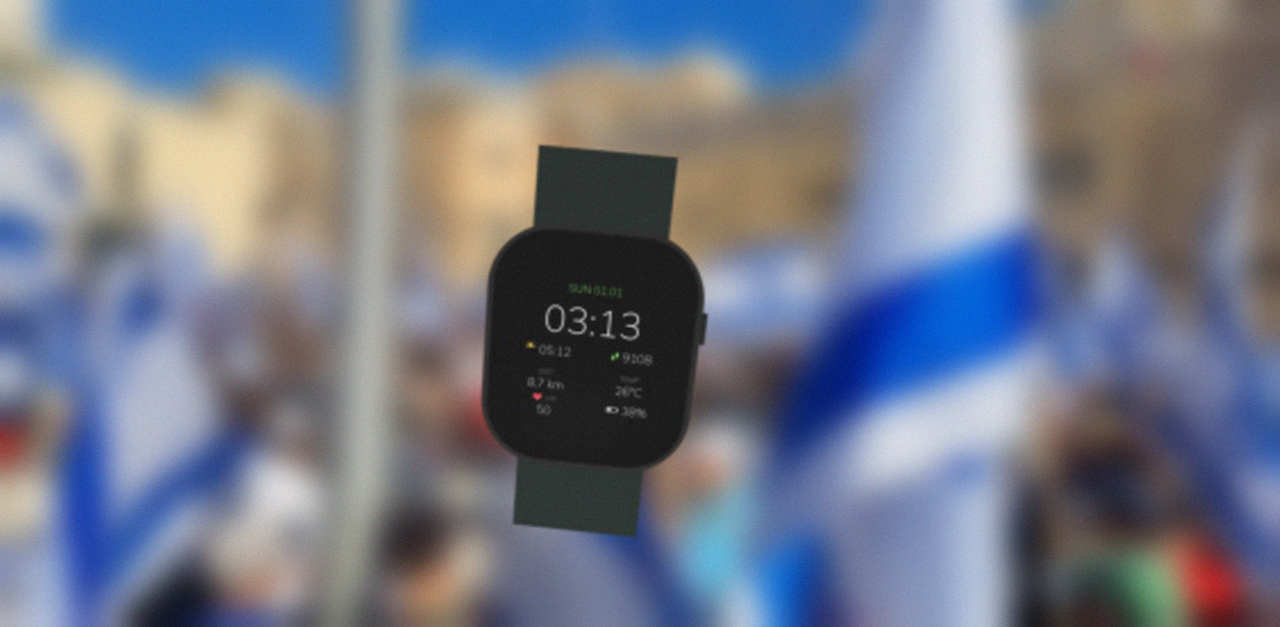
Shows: 3:13
